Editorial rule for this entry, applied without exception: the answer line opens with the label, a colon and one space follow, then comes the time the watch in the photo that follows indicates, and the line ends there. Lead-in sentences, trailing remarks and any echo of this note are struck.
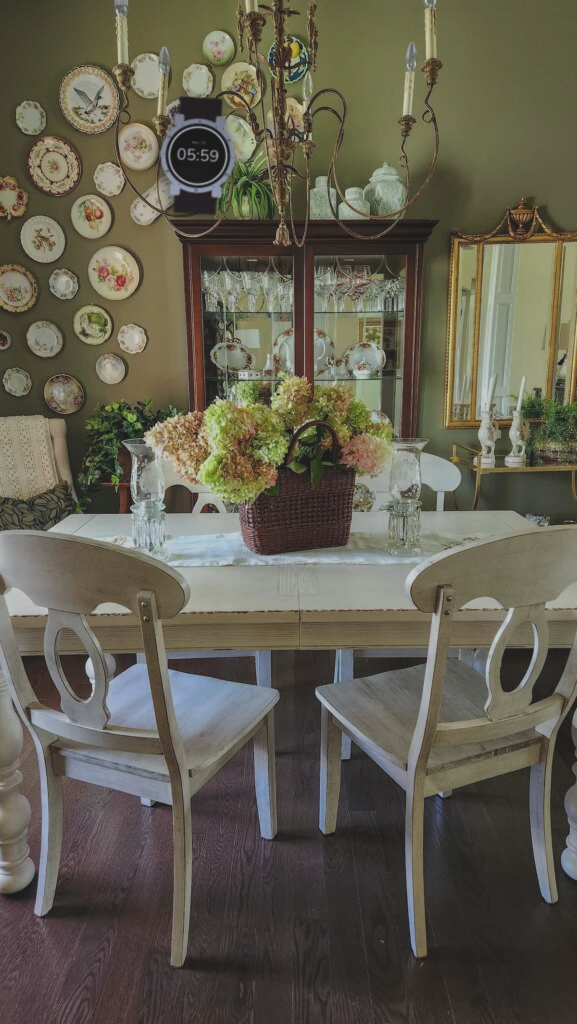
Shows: 5:59
